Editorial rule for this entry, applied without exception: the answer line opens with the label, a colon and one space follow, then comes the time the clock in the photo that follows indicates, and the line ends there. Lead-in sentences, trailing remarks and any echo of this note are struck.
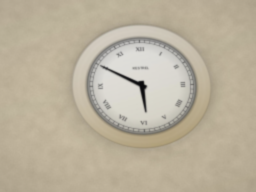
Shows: 5:50
